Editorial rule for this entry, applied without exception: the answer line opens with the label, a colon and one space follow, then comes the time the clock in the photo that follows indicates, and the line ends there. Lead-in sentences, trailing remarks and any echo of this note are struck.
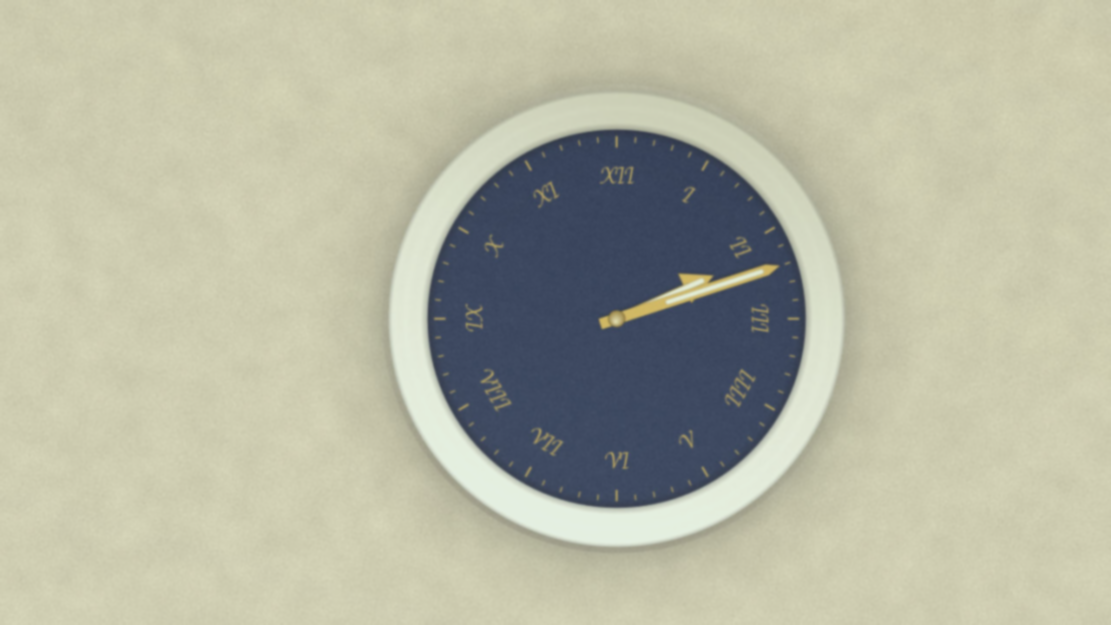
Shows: 2:12
